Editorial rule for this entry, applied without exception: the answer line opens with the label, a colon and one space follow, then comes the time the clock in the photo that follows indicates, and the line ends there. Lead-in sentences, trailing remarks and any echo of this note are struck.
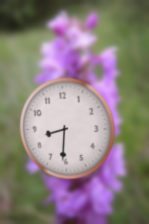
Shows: 8:31
